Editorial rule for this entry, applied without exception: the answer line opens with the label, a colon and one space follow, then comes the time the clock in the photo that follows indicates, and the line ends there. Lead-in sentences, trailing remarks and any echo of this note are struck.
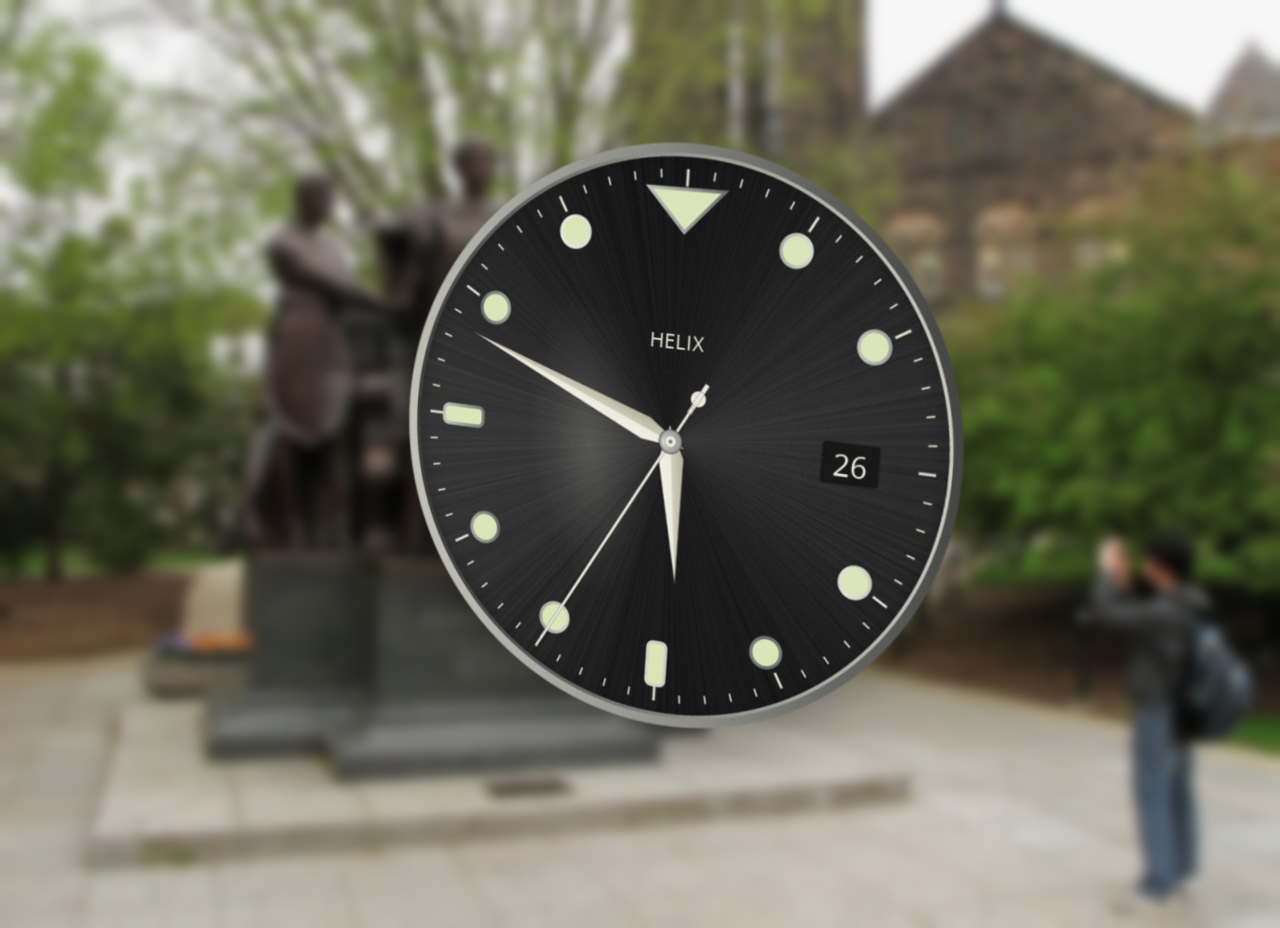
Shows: 5:48:35
